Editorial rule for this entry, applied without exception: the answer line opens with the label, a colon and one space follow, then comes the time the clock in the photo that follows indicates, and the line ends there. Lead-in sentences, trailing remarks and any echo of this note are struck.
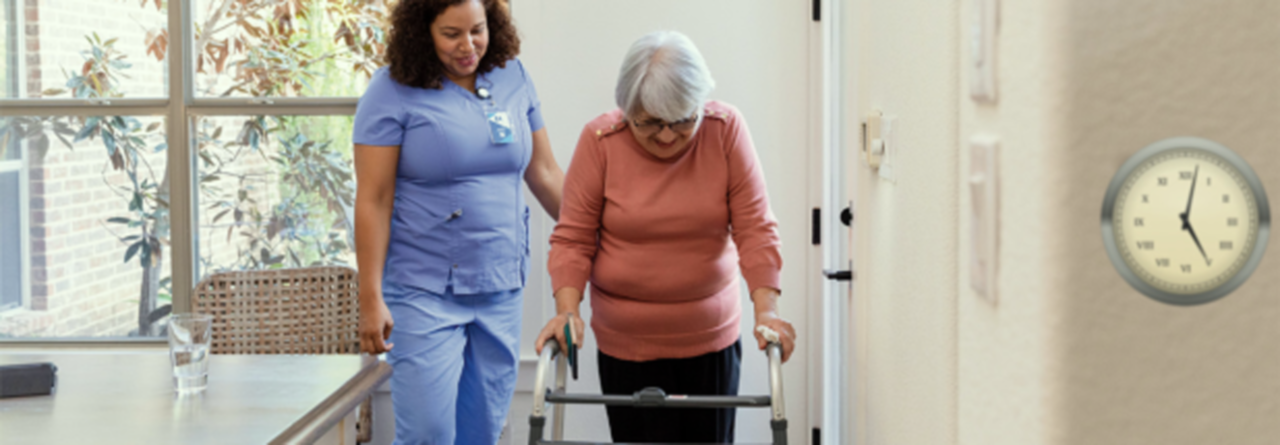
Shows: 5:02
